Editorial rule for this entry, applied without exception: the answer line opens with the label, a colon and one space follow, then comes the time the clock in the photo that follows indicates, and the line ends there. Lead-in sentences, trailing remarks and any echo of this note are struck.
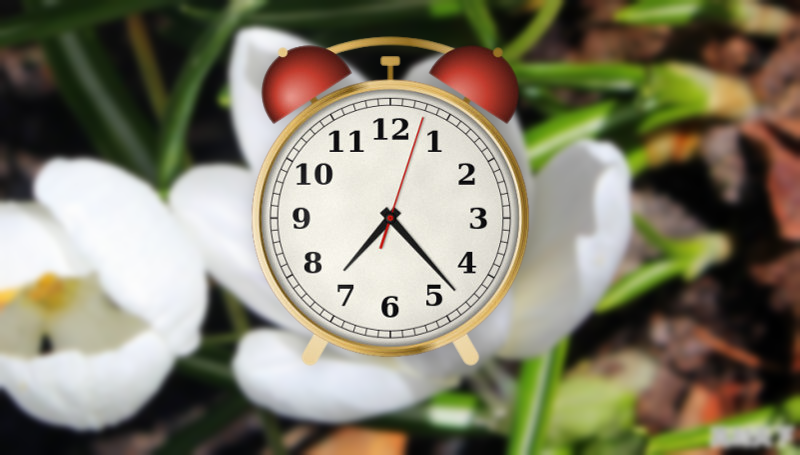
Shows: 7:23:03
